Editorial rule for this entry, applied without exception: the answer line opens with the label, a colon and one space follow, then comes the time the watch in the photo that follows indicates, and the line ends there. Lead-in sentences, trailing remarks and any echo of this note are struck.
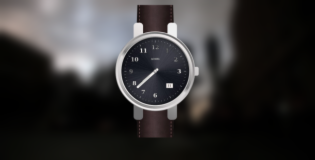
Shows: 7:38
